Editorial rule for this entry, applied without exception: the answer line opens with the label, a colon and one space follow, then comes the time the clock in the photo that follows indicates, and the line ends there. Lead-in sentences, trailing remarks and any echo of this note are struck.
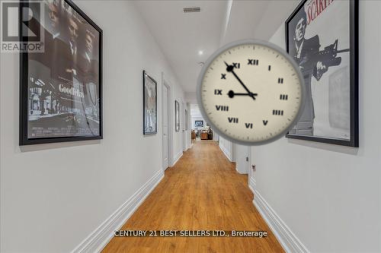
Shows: 8:53
